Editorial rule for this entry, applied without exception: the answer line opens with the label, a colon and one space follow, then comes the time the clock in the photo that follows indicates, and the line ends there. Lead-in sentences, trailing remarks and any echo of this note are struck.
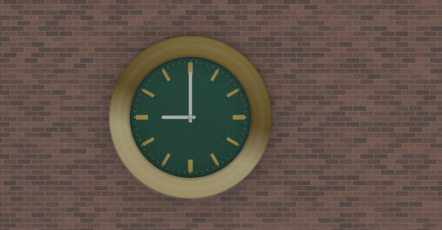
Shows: 9:00
